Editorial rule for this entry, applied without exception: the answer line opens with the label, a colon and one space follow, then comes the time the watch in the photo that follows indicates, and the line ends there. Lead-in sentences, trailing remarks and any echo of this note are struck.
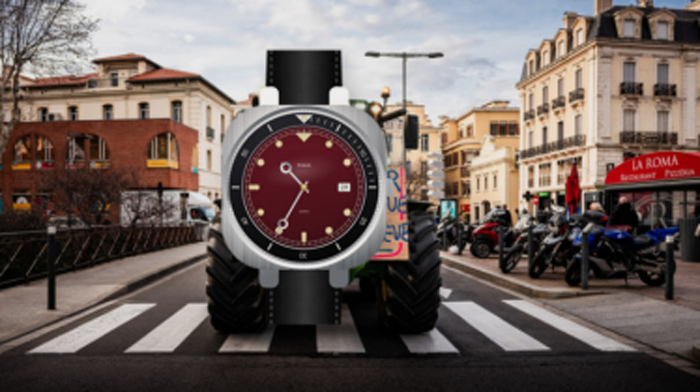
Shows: 10:35
